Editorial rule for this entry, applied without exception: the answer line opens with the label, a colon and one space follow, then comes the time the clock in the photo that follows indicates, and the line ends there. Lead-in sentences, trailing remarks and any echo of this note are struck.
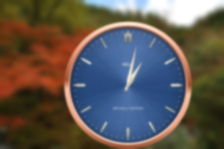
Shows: 1:02
